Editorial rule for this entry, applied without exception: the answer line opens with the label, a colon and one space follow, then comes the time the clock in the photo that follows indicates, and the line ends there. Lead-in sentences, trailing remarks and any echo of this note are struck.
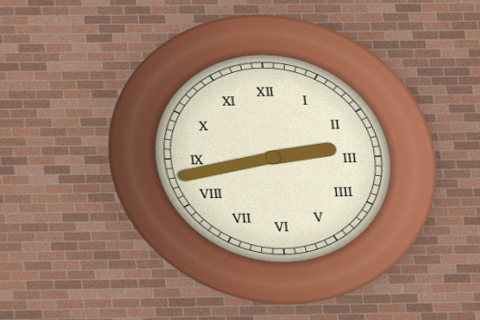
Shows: 2:43
